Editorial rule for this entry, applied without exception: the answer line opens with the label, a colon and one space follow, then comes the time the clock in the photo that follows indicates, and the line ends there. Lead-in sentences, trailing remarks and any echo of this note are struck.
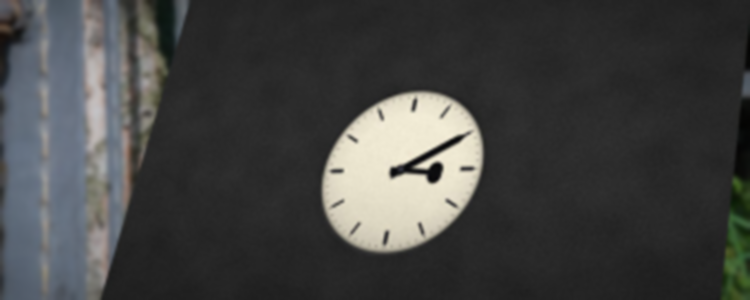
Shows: 3:10
